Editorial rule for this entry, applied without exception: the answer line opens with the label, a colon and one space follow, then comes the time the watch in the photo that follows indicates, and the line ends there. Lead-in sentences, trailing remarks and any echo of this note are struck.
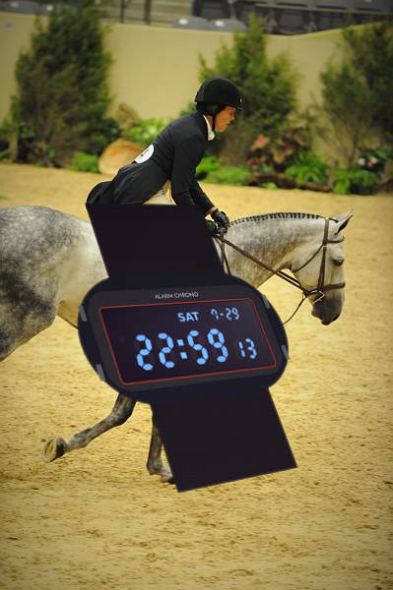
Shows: 22:59:13
